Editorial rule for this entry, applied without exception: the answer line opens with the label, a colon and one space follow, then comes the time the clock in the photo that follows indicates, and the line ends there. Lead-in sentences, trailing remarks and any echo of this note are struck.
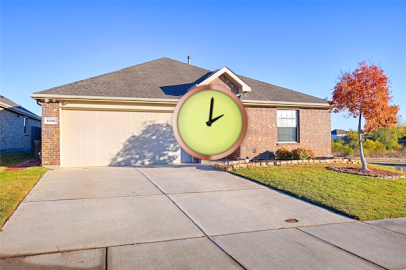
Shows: 2:01
